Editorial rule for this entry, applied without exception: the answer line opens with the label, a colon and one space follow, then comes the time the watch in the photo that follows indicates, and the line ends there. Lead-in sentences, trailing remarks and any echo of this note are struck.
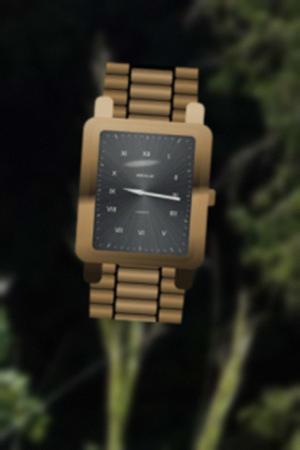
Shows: 9:16
